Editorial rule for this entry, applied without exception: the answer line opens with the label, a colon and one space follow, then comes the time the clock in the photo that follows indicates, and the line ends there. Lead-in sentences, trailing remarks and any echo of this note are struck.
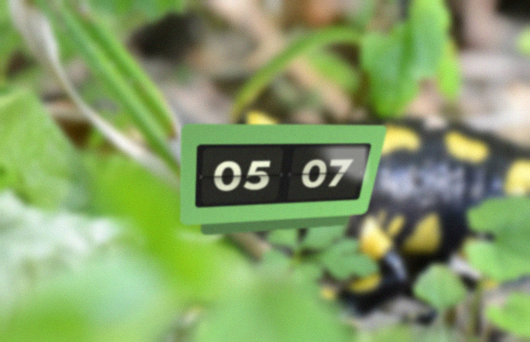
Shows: 5:07
